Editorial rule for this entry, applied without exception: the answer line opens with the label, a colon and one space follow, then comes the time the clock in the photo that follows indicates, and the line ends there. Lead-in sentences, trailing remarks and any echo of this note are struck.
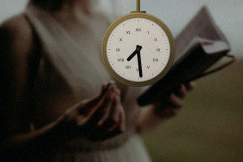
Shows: 7:29
